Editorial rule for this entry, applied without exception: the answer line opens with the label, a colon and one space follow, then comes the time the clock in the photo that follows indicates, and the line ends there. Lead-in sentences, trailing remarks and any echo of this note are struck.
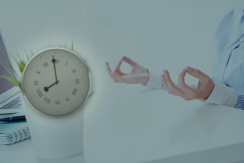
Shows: 7:59
